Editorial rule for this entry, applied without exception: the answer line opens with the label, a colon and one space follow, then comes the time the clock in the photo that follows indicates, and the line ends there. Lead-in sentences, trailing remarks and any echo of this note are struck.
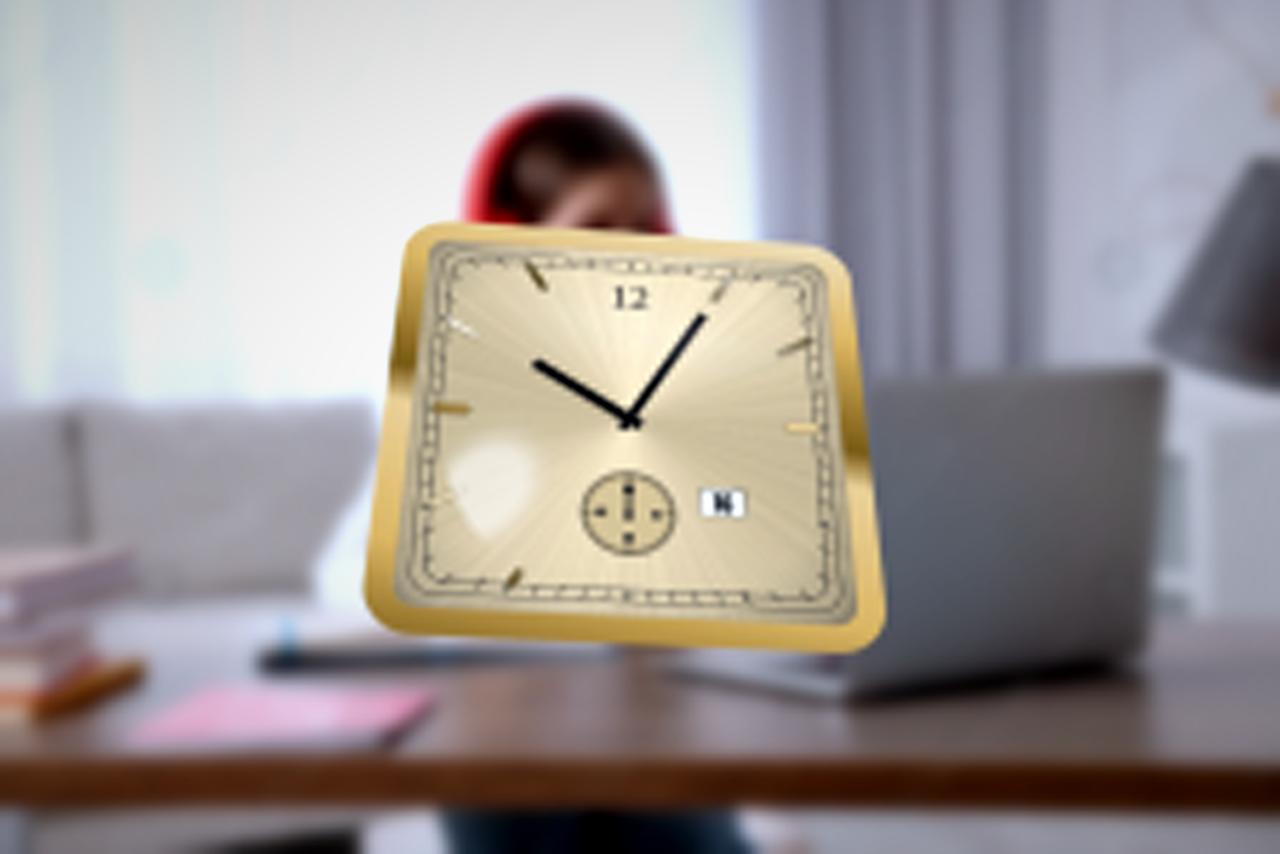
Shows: 10:05
